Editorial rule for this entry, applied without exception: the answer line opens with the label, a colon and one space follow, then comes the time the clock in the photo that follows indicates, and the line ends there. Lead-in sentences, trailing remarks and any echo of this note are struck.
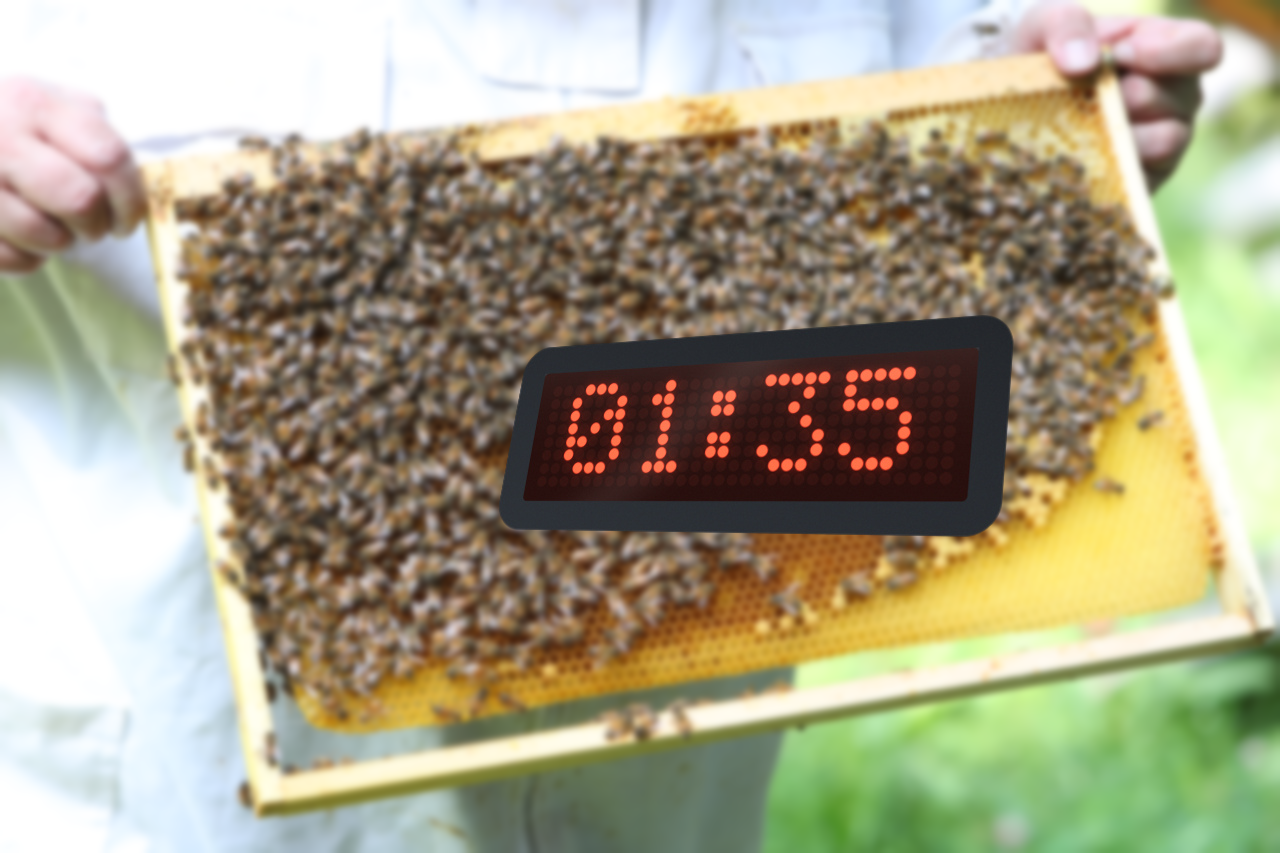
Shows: 1:35
